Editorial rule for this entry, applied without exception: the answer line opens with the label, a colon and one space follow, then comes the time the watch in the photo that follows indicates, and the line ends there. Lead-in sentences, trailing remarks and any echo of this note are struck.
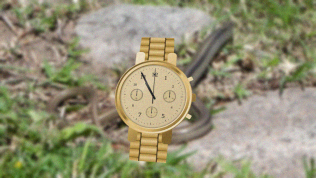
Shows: 10:55
